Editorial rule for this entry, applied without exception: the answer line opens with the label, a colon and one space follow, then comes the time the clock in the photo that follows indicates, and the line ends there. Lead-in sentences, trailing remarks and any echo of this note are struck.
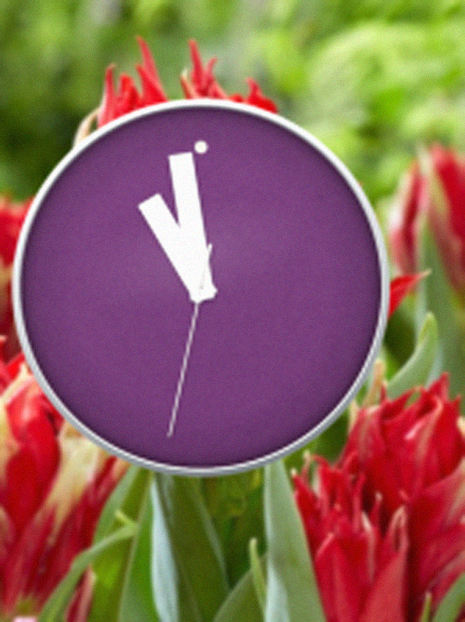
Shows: 10:58:32
